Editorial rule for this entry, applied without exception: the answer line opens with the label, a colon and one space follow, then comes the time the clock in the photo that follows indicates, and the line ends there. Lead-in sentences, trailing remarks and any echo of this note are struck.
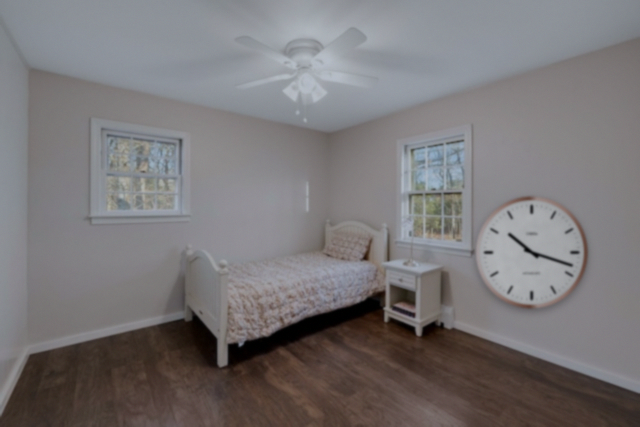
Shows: 10:18
